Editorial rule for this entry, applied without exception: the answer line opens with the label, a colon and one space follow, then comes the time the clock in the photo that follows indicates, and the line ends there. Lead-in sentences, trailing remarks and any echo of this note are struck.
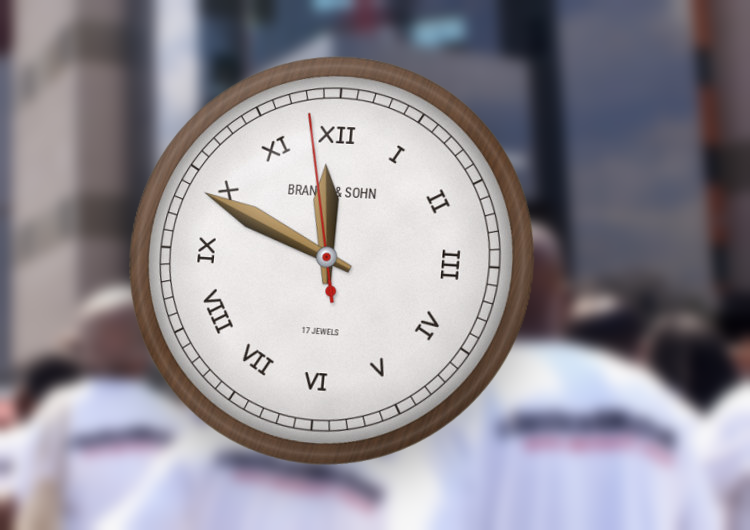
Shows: 11:48:58
